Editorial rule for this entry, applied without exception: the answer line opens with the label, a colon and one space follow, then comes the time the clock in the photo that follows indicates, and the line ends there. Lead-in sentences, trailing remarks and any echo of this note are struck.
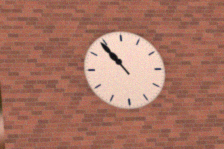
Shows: 10:54
